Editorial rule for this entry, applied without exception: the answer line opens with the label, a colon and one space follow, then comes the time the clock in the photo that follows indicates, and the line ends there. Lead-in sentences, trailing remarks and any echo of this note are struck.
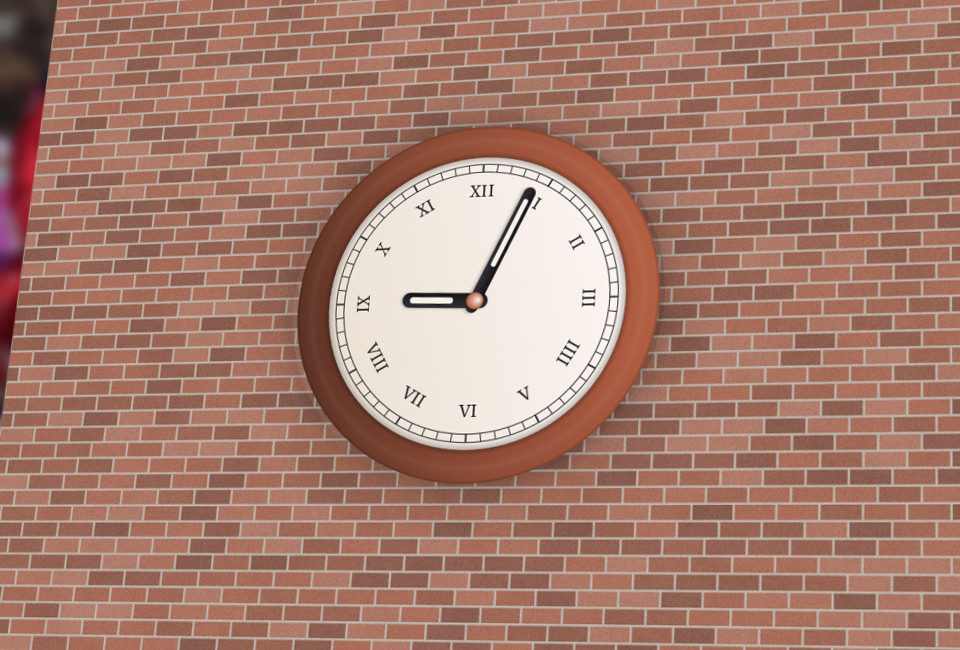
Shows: 9:04
